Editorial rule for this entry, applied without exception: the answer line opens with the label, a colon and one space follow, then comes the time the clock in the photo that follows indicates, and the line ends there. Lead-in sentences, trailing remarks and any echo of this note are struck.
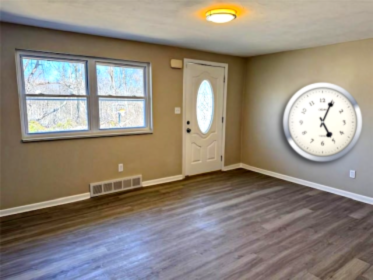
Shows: 5:04
